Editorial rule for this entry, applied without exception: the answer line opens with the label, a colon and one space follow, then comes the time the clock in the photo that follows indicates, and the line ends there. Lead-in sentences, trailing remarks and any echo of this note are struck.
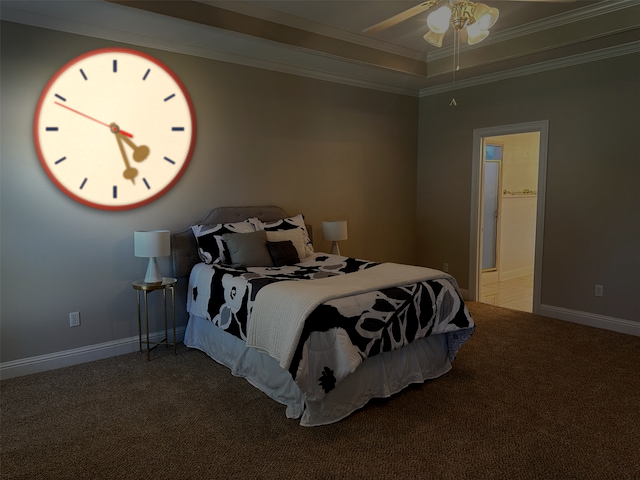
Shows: 4:26:49
